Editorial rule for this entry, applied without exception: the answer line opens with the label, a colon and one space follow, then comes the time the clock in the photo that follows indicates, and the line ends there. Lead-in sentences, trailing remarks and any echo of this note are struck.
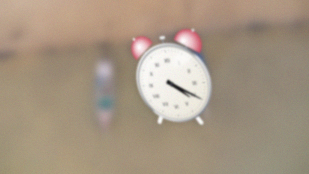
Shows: 4:20
